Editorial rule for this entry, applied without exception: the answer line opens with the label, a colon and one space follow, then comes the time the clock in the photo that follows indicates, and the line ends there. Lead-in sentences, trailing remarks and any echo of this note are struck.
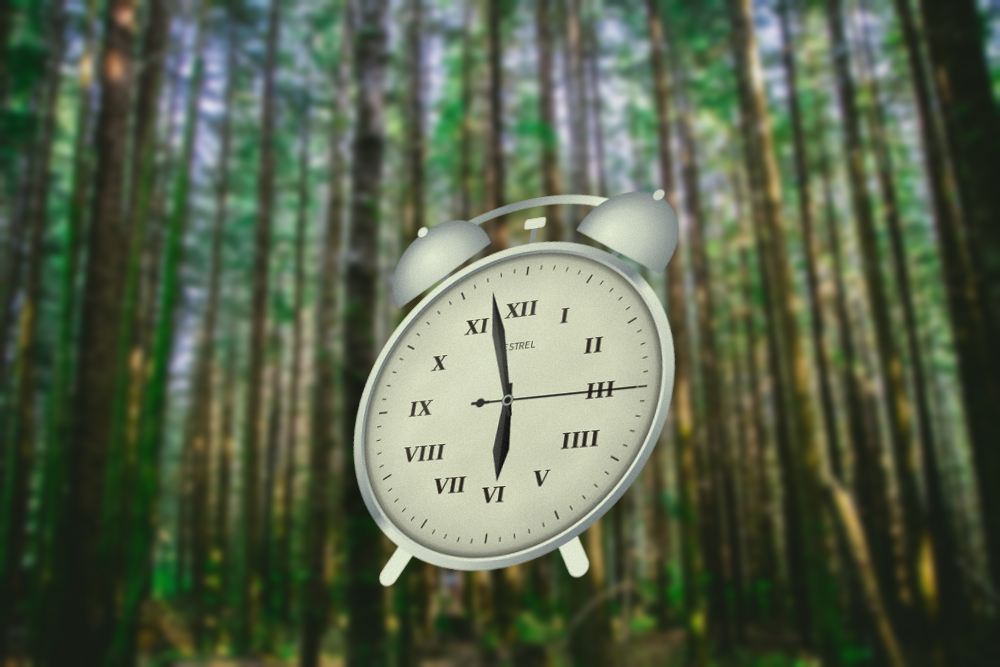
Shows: 5:57:15
